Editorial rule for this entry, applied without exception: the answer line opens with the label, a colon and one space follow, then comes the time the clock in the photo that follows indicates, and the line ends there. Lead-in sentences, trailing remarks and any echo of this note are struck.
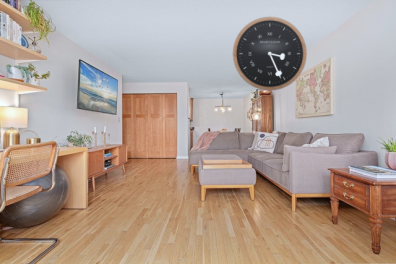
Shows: 3:26
